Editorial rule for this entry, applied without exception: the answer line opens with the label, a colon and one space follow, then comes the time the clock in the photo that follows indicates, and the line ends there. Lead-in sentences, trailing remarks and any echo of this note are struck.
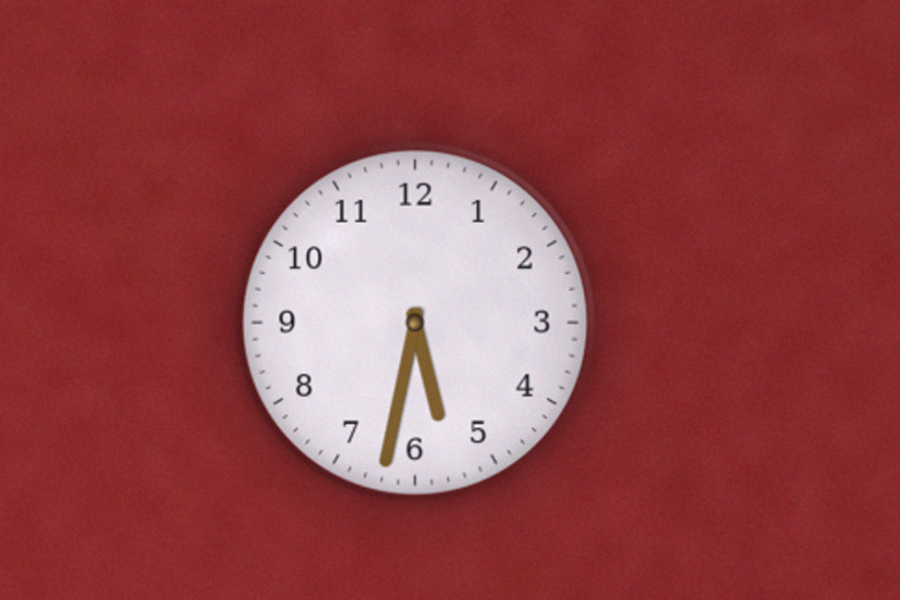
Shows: 5:32
